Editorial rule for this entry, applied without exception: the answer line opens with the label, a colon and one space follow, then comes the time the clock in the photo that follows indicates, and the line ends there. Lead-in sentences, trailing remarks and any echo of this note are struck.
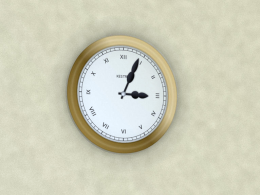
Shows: 3:04
